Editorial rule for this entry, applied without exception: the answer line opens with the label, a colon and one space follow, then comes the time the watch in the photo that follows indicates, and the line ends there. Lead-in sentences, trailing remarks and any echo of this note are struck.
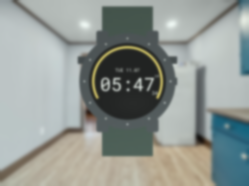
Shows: 5:47
